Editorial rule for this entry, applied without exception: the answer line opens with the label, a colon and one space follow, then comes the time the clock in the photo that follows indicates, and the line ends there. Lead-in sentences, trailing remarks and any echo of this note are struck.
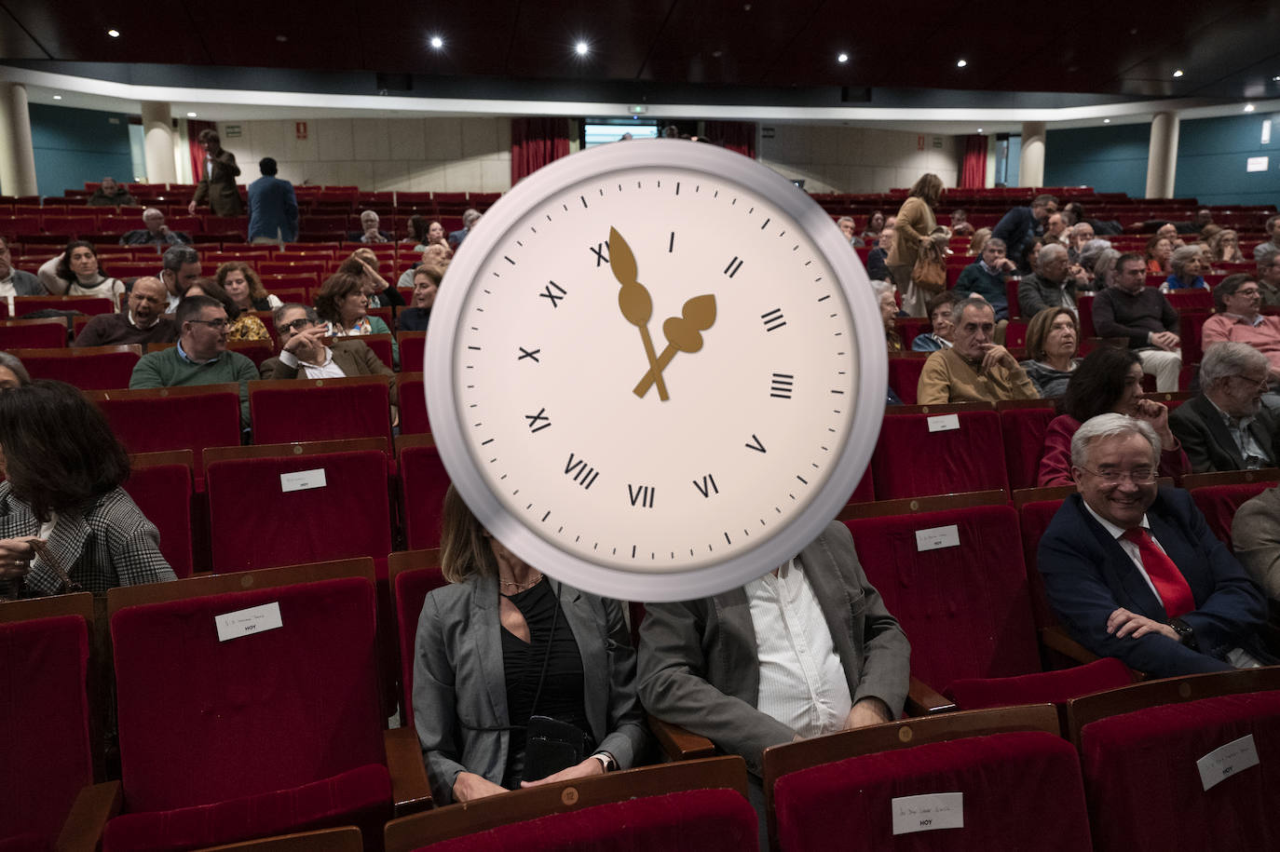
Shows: 2:01
